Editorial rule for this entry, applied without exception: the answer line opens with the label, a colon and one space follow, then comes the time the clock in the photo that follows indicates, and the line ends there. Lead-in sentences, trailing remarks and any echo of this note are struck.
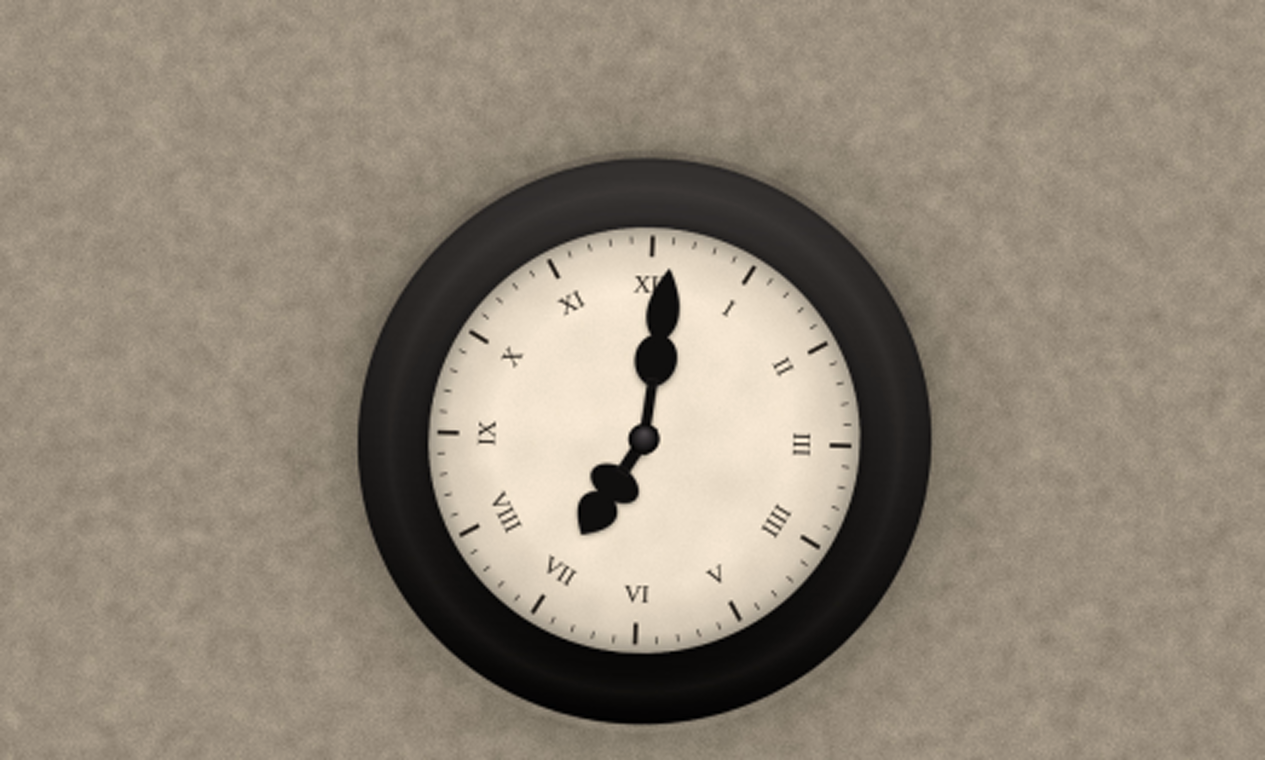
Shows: 7:01
